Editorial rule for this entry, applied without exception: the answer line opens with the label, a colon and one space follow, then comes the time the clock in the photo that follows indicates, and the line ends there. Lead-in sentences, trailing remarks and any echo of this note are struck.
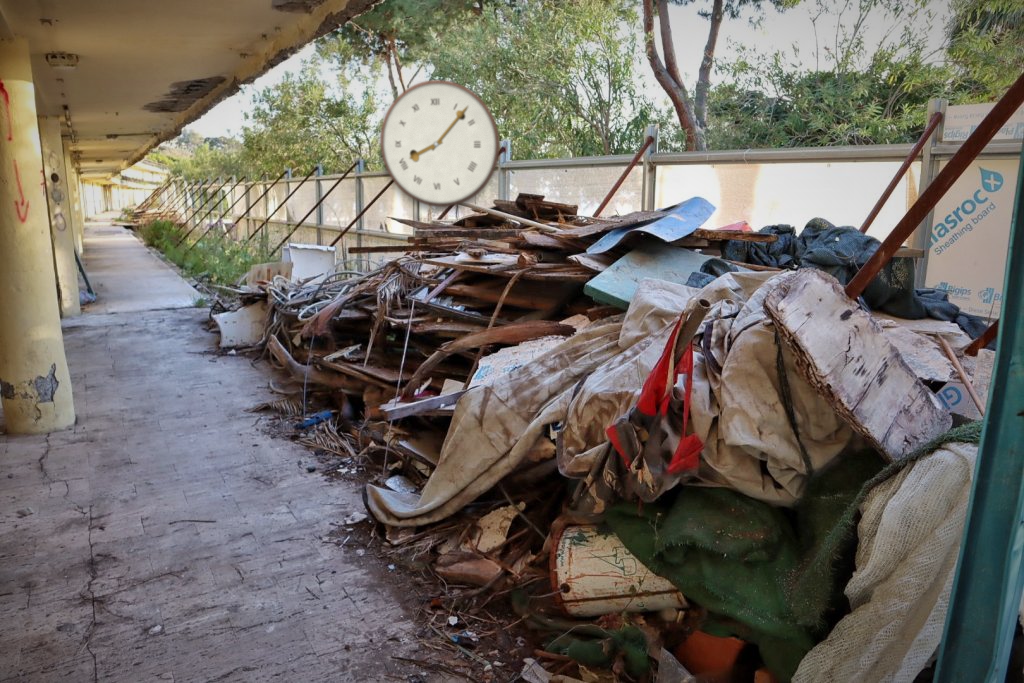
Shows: 8:07
